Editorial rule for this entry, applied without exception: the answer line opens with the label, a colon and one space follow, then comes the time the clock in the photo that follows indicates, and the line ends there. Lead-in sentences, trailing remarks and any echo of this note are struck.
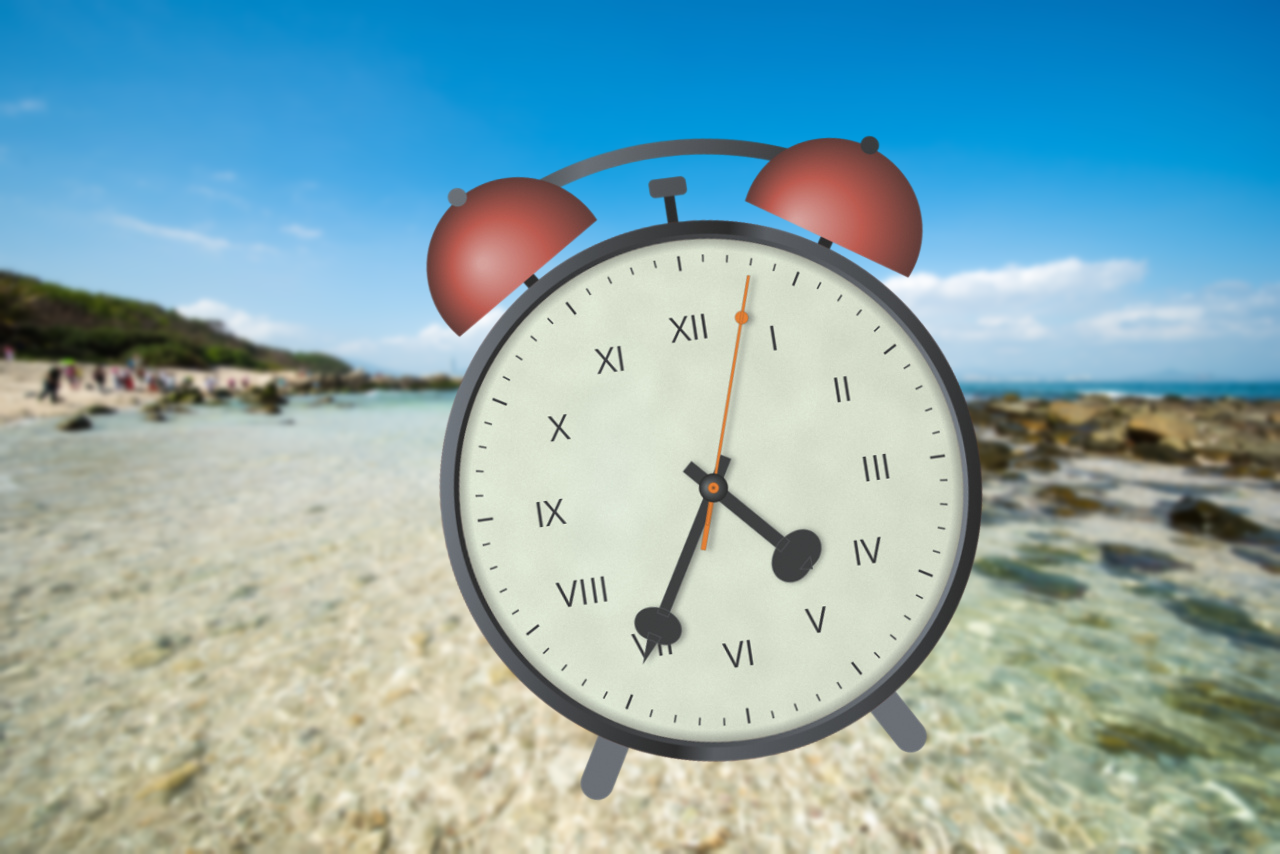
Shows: 4:35:03
